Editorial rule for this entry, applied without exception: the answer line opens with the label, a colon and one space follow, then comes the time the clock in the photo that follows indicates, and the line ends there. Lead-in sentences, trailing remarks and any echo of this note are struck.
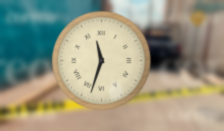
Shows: 11:33
